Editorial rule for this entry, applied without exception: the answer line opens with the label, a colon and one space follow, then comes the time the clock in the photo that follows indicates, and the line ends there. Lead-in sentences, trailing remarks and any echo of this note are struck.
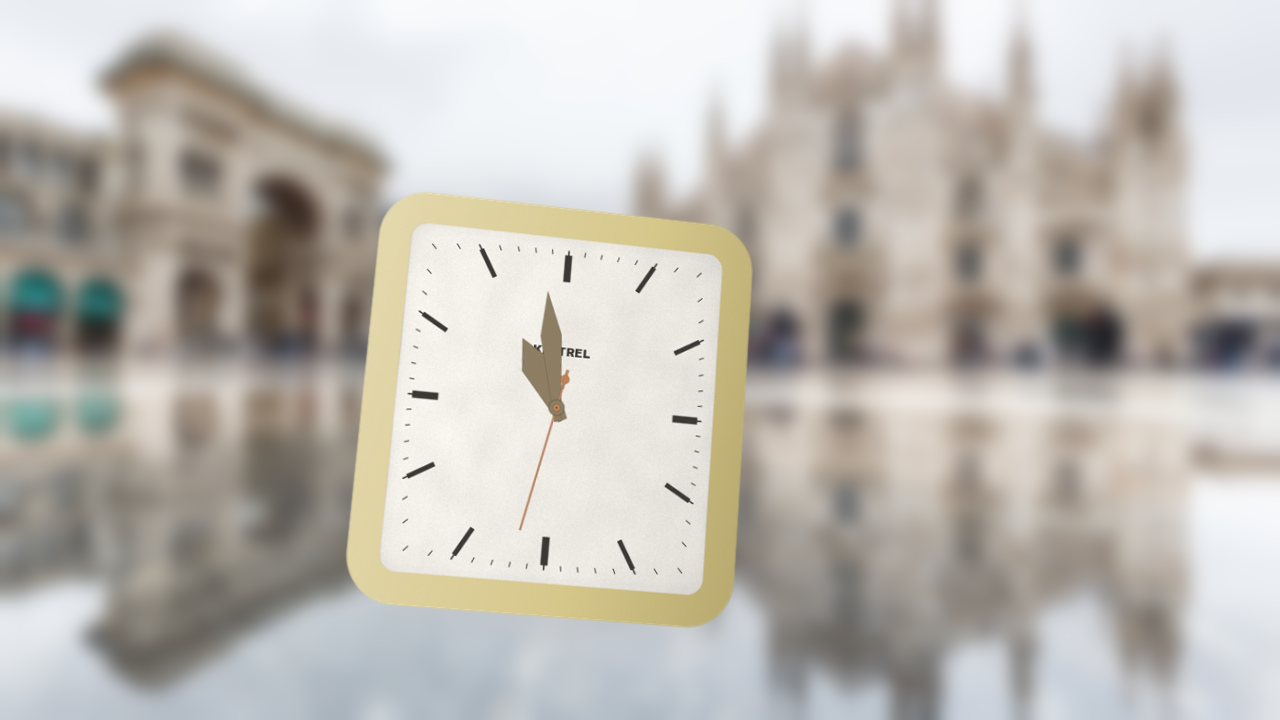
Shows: 10:58:32
